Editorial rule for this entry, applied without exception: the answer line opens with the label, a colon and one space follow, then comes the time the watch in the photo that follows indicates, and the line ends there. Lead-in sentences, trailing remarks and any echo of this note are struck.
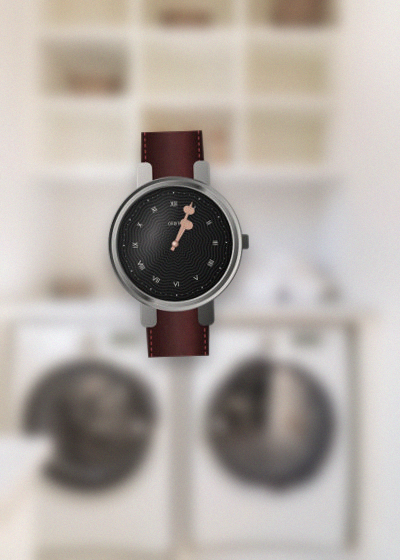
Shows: 1:04
